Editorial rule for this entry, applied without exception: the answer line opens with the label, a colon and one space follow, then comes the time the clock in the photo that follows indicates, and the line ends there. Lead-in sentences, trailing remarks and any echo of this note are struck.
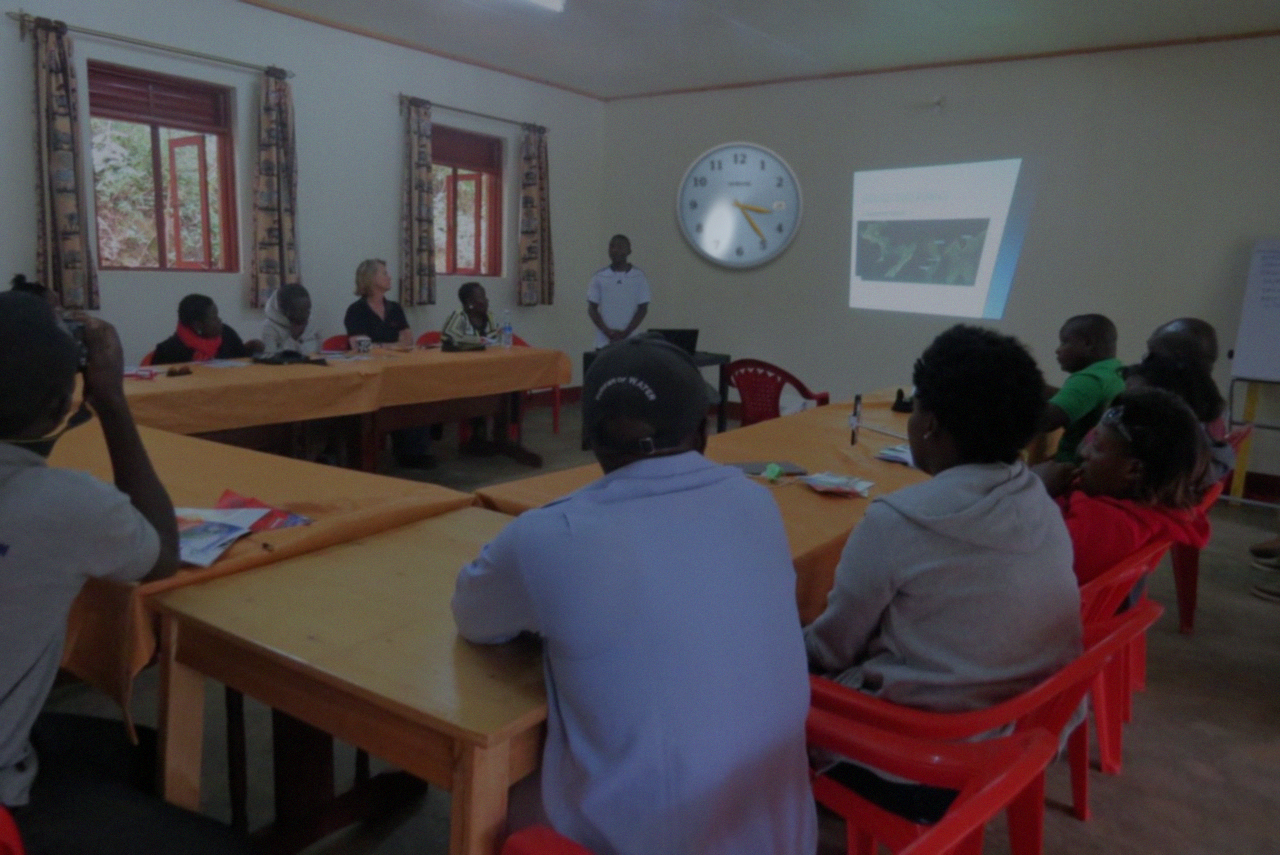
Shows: 3:24
